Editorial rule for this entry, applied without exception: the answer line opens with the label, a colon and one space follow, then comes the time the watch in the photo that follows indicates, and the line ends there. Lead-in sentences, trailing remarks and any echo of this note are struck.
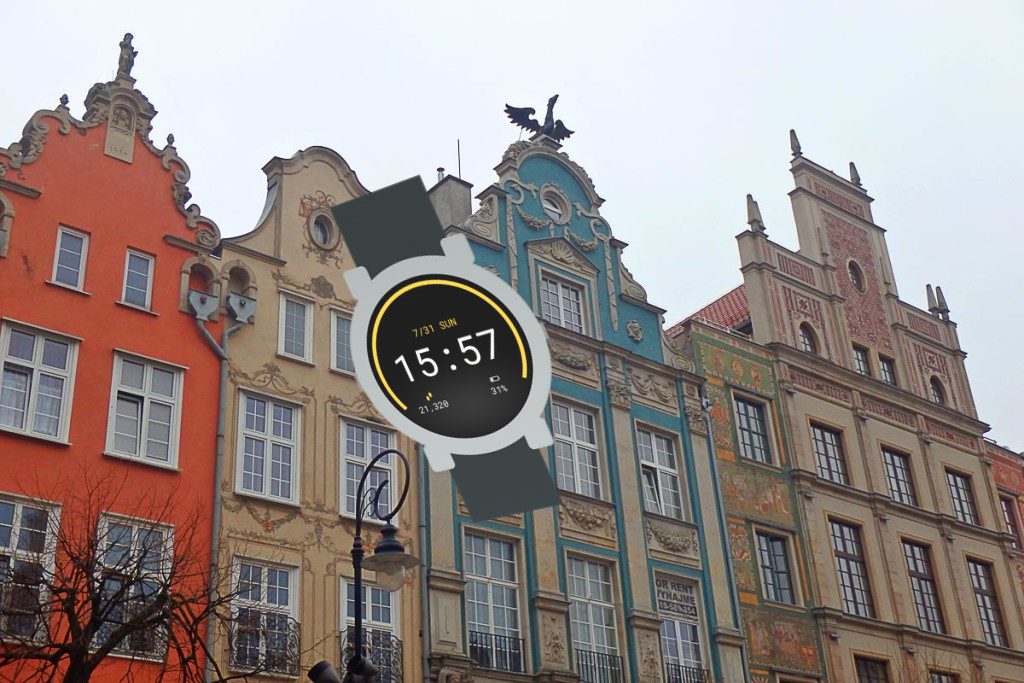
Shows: 15:57
